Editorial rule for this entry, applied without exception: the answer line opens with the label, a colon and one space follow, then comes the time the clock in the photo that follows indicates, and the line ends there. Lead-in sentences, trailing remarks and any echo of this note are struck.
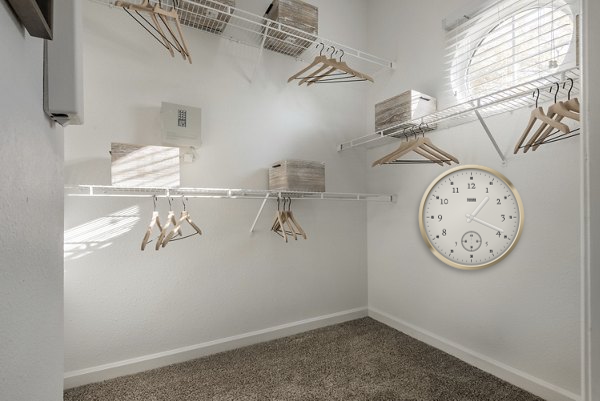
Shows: 1:19
